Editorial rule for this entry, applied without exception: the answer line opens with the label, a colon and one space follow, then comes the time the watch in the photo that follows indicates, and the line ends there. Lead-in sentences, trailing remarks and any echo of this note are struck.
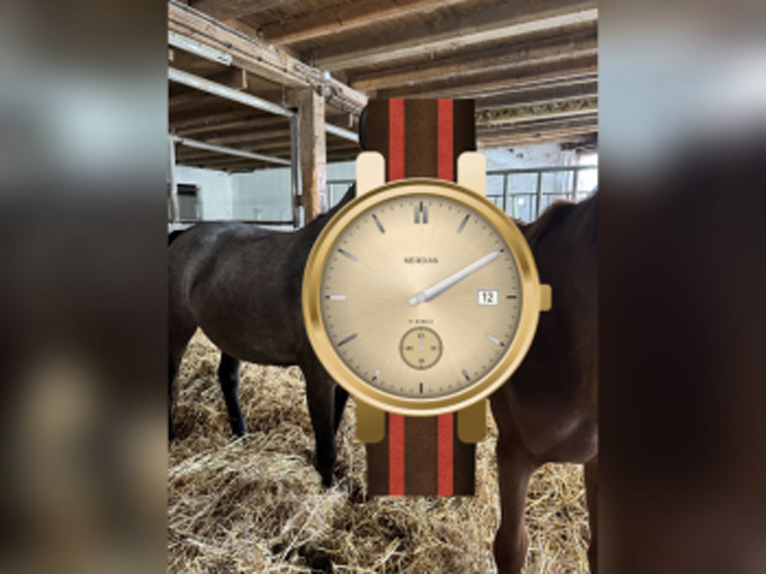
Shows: 2:10
